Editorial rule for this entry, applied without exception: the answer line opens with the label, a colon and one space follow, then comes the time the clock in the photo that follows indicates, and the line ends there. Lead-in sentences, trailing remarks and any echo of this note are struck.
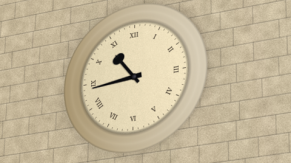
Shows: 10:44
